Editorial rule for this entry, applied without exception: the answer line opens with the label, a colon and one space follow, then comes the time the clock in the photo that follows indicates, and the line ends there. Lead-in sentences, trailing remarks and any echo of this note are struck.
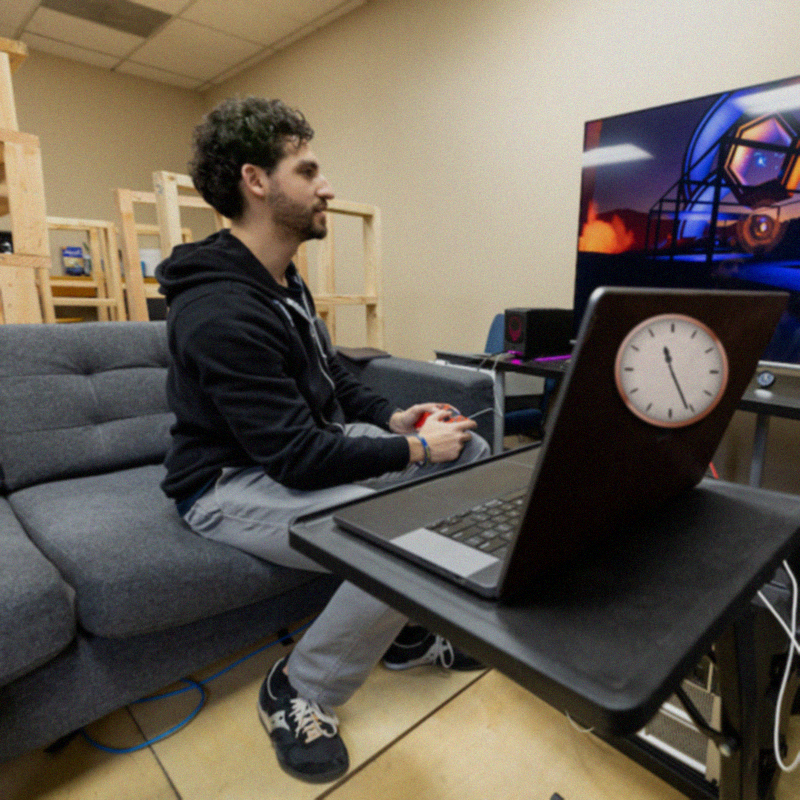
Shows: 11:26
